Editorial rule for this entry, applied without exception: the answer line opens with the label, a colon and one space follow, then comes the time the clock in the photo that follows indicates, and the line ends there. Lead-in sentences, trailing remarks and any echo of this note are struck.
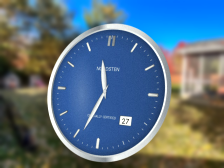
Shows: 11:34
